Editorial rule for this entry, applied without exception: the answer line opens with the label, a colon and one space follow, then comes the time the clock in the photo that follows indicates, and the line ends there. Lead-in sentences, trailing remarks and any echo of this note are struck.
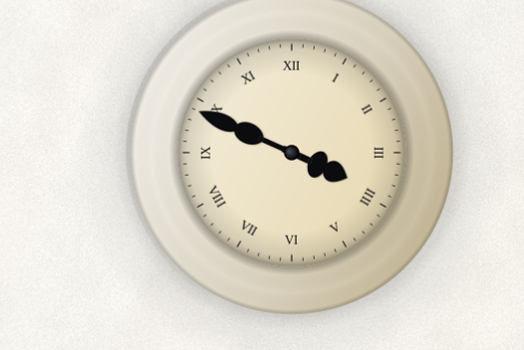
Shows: 3:49
